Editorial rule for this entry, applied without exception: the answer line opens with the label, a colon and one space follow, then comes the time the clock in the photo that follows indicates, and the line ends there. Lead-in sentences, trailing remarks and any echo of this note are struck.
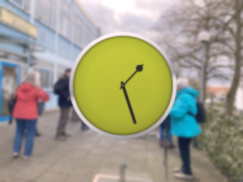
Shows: 1:27
